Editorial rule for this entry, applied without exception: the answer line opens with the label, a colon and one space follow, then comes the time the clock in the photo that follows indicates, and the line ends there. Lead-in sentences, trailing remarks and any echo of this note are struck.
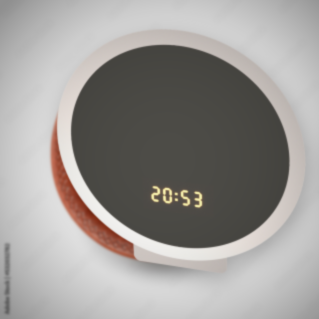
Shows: 20:53
